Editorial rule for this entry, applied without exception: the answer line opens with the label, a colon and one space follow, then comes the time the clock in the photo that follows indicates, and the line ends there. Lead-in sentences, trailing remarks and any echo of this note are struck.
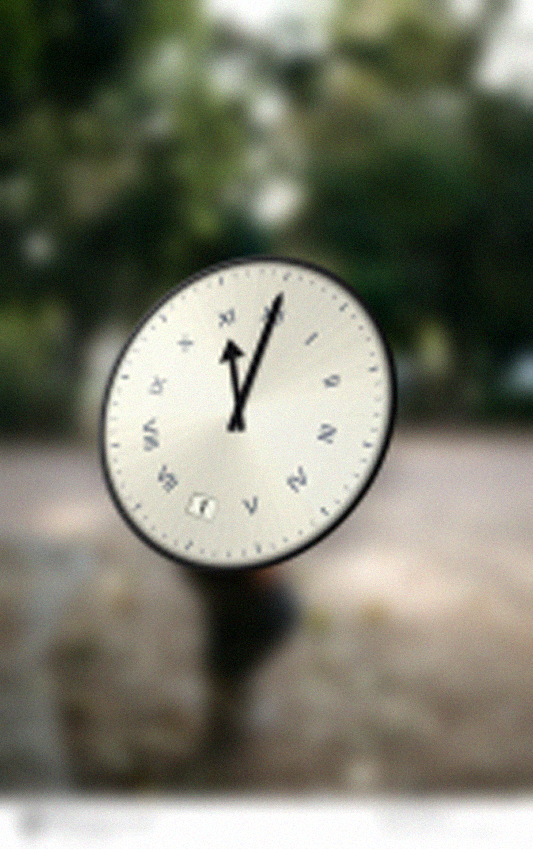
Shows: 11:00
